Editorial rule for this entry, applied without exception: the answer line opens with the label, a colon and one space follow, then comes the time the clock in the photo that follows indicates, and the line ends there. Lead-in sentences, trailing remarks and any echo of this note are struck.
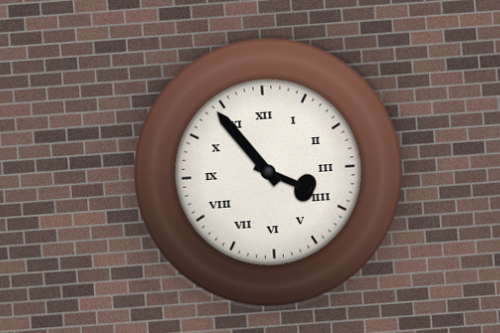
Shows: 3:54
